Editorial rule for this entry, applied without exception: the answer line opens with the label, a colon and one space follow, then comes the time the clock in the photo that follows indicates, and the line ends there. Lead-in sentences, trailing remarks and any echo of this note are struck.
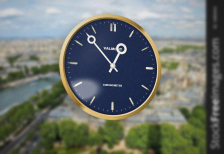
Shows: 12:53
